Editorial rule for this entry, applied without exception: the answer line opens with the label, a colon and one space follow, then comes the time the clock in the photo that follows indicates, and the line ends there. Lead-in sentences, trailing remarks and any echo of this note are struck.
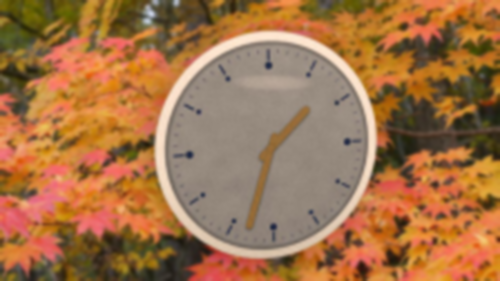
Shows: 1:33
